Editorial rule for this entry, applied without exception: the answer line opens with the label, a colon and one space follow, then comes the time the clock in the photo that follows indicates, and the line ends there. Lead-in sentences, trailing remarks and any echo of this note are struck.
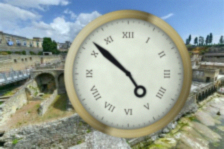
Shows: 4:52
